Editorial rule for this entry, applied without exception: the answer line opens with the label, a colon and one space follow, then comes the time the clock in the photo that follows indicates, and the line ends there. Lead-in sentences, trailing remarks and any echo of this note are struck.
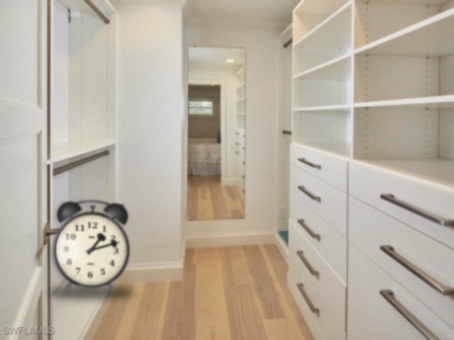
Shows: 1:12
